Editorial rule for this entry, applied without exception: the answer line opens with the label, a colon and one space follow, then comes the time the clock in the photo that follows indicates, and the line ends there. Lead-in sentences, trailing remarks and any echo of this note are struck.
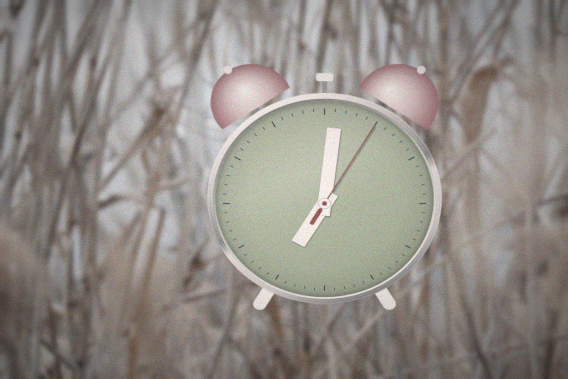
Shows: 7:01:05
